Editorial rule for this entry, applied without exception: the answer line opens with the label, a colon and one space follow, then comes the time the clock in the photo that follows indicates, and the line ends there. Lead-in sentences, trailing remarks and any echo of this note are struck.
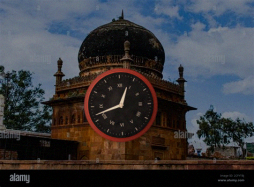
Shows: 12:42
